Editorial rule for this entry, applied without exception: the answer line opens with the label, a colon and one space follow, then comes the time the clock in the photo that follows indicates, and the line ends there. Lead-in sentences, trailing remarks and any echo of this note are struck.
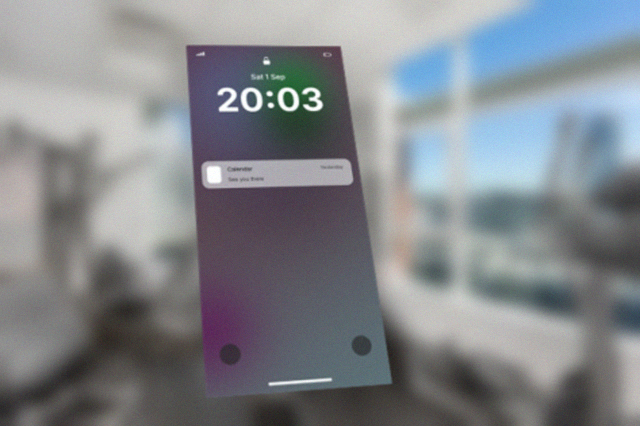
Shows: 20:03
